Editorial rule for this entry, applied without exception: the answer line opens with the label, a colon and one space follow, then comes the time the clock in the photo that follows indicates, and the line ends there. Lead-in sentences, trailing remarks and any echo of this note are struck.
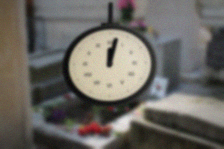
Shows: 12:02
